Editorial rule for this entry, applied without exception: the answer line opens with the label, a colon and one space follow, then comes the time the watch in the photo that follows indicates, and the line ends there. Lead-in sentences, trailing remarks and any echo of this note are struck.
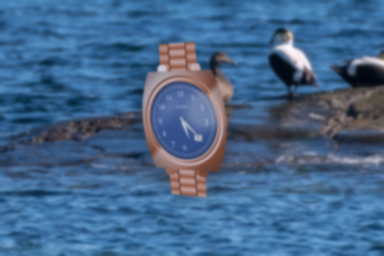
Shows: 5:22
